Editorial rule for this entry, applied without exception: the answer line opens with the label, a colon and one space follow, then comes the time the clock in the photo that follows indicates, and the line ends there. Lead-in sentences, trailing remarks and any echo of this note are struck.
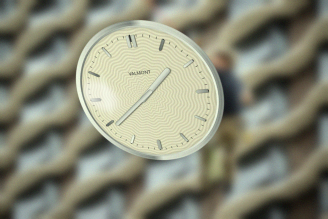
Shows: 1:39
